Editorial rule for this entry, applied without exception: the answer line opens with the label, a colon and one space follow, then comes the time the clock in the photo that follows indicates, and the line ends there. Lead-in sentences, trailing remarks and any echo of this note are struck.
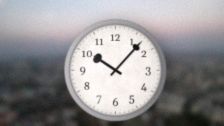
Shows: 10:07
